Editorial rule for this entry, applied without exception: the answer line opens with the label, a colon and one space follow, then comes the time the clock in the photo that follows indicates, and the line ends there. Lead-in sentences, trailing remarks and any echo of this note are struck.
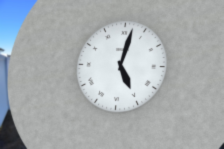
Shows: 5:02
